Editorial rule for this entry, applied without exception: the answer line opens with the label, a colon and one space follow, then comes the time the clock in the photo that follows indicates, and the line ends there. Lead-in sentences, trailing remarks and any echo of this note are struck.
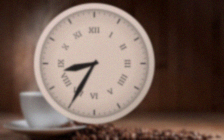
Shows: 8:35
